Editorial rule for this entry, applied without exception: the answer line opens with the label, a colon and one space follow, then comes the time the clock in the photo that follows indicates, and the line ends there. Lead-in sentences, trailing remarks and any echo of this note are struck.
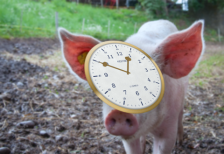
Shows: 12:50
